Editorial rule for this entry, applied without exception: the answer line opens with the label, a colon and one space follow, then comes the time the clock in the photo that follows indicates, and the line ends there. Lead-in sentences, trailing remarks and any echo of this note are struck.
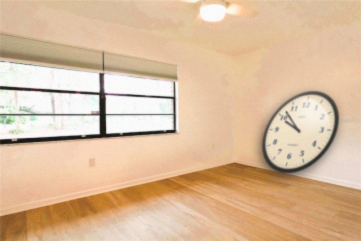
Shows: 9:52
